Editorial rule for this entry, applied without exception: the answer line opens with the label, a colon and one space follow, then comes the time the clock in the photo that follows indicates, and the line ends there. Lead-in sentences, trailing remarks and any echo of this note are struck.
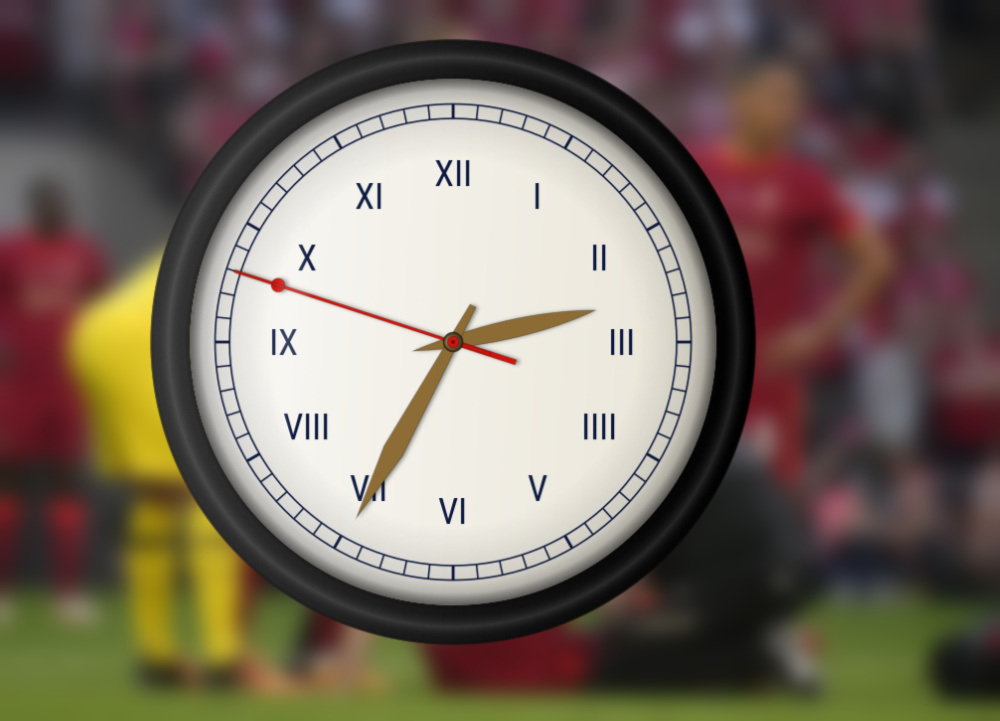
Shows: 2:34:48
